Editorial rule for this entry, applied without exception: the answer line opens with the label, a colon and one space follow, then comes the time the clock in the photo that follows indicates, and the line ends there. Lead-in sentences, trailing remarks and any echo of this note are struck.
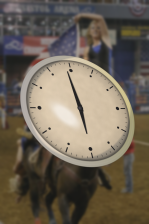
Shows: 5:59
